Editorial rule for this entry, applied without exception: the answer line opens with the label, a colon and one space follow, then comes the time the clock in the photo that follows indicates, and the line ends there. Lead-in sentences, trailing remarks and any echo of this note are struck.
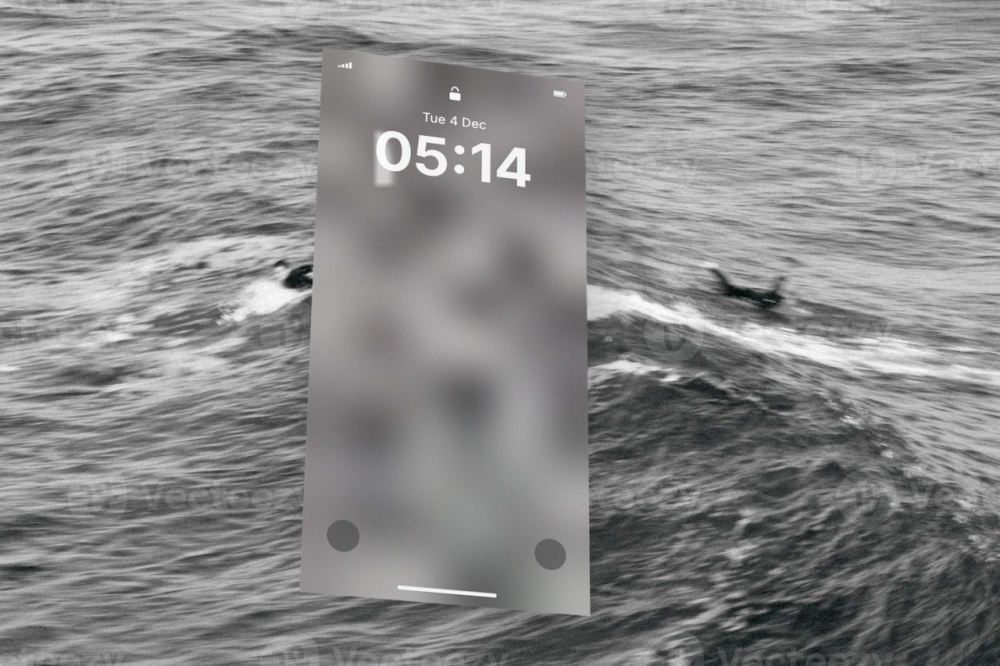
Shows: 5:14
